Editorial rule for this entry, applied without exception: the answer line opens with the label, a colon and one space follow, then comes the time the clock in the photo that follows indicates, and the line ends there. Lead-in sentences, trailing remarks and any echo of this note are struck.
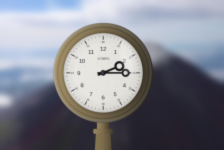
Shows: 2:15
